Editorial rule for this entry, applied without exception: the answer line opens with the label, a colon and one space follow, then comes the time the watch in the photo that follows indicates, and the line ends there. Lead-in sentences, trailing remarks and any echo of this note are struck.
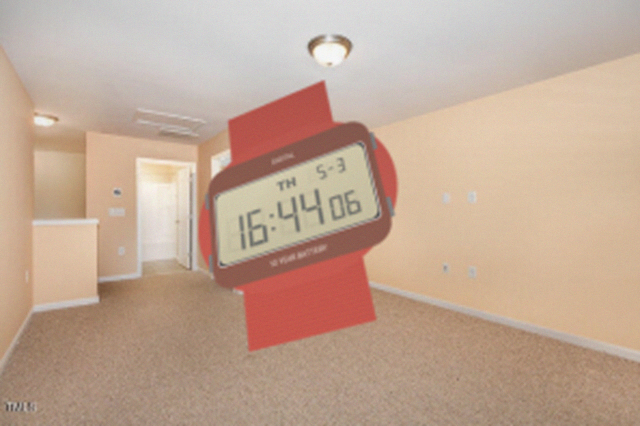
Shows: 16:44:06
